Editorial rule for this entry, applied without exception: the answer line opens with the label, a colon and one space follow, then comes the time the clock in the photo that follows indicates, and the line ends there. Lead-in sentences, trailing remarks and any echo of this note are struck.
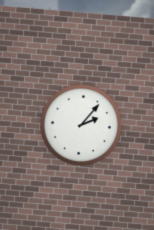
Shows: 2:06
